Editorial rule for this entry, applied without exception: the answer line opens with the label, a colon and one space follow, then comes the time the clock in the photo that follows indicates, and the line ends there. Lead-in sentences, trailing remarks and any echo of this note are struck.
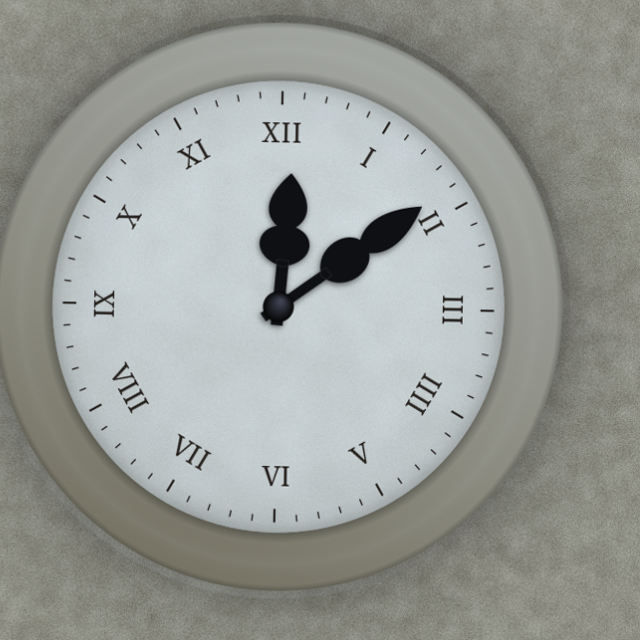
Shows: 12:09
